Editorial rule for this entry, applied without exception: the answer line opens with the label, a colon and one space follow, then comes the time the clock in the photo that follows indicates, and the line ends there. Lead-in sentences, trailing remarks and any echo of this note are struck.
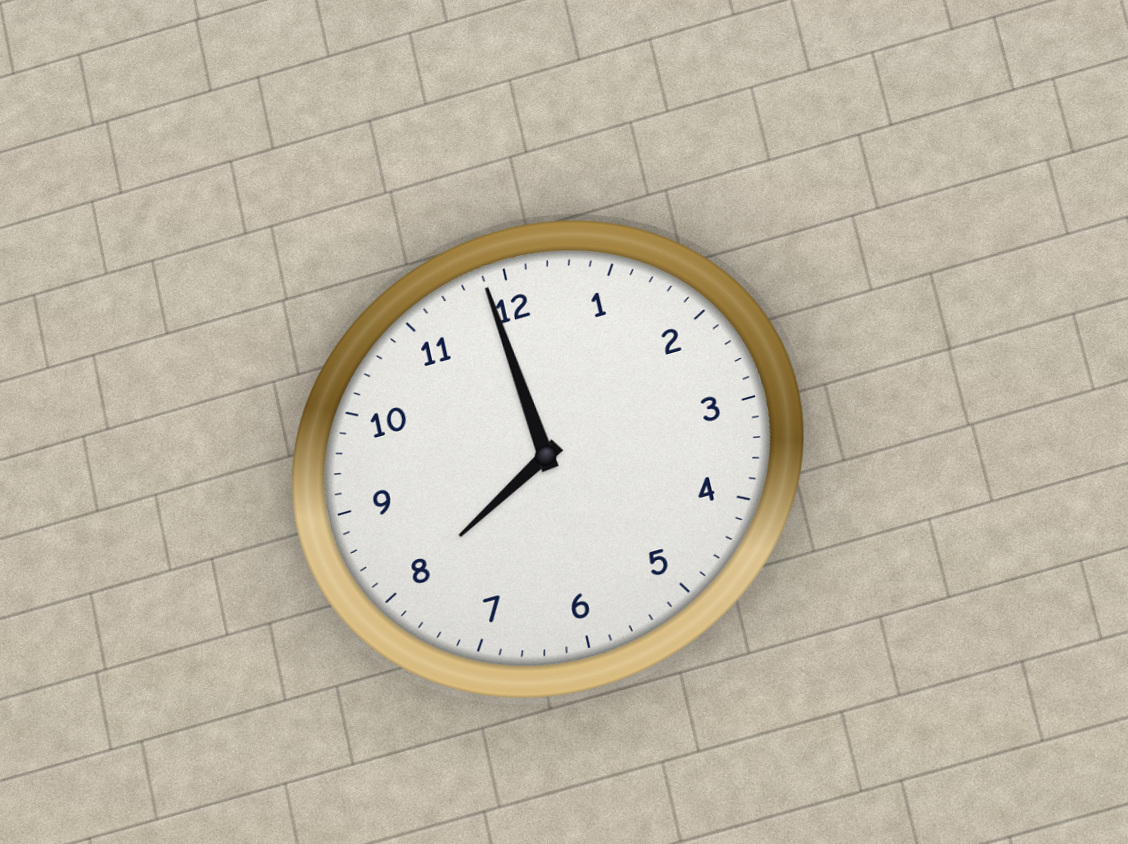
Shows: 7:59
